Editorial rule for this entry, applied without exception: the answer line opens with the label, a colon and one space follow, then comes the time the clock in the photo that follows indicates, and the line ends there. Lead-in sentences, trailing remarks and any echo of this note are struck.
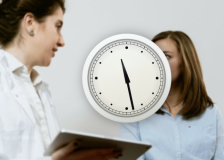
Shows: 11:28
